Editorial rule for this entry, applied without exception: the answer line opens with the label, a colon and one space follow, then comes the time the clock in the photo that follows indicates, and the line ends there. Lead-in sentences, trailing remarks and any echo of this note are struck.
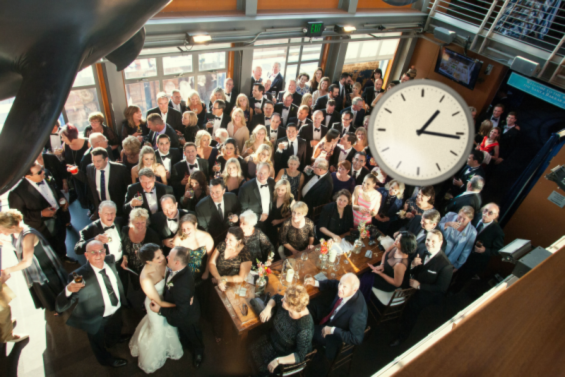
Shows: 1:16
